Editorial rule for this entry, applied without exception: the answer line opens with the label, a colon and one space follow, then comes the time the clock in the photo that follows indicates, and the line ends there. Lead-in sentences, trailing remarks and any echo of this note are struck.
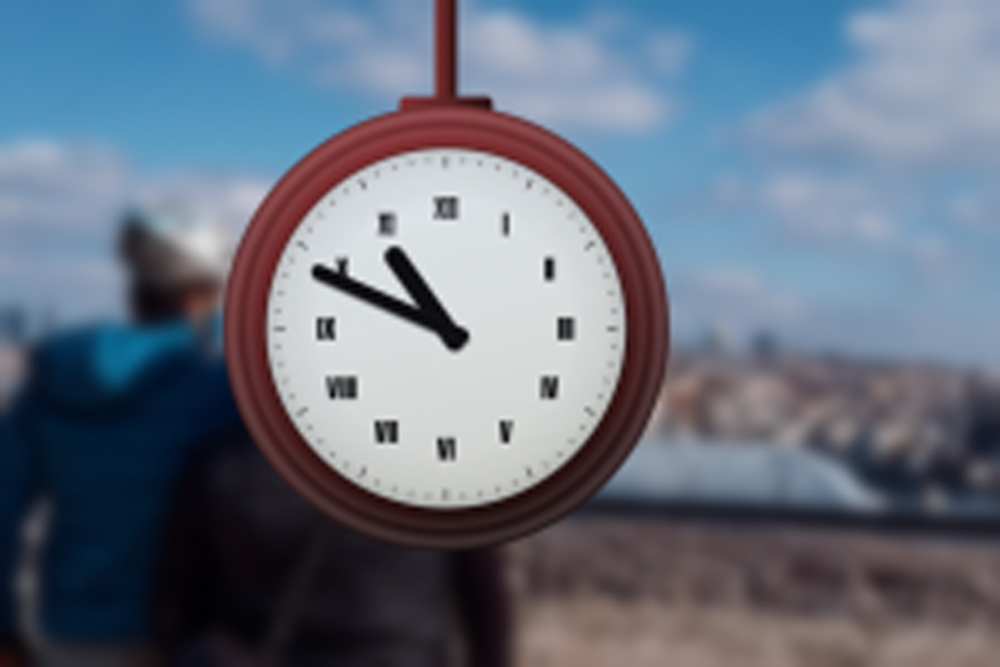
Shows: 10:49
